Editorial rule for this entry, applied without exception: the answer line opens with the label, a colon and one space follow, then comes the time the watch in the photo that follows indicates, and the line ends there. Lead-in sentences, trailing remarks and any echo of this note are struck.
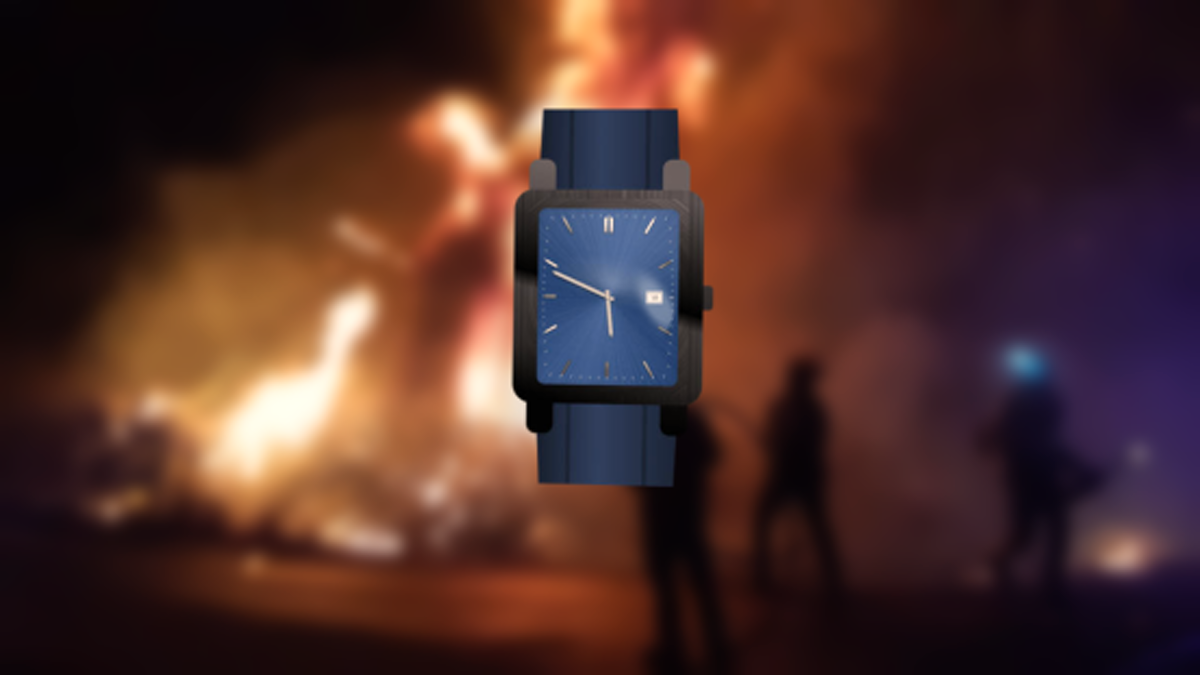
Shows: 5:49
